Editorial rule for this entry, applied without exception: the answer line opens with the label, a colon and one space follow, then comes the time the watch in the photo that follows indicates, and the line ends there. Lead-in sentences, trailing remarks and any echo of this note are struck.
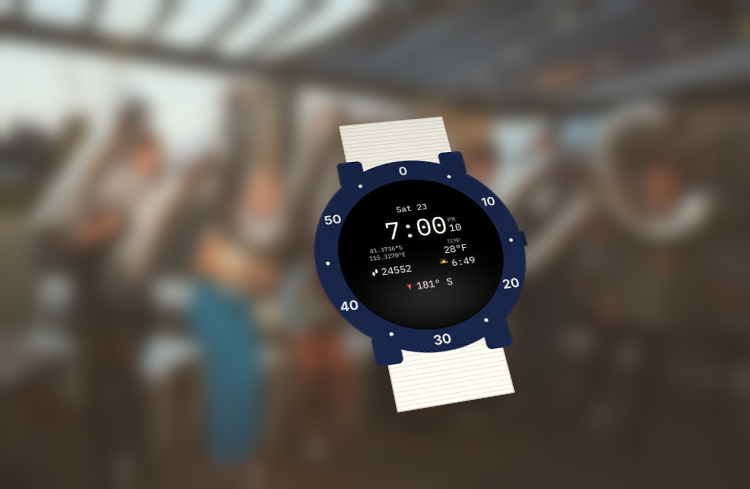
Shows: 7:00:10
